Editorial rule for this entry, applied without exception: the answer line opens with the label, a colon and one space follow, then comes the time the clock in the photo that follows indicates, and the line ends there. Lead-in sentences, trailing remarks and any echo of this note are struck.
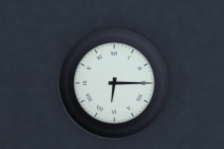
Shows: 6:15
